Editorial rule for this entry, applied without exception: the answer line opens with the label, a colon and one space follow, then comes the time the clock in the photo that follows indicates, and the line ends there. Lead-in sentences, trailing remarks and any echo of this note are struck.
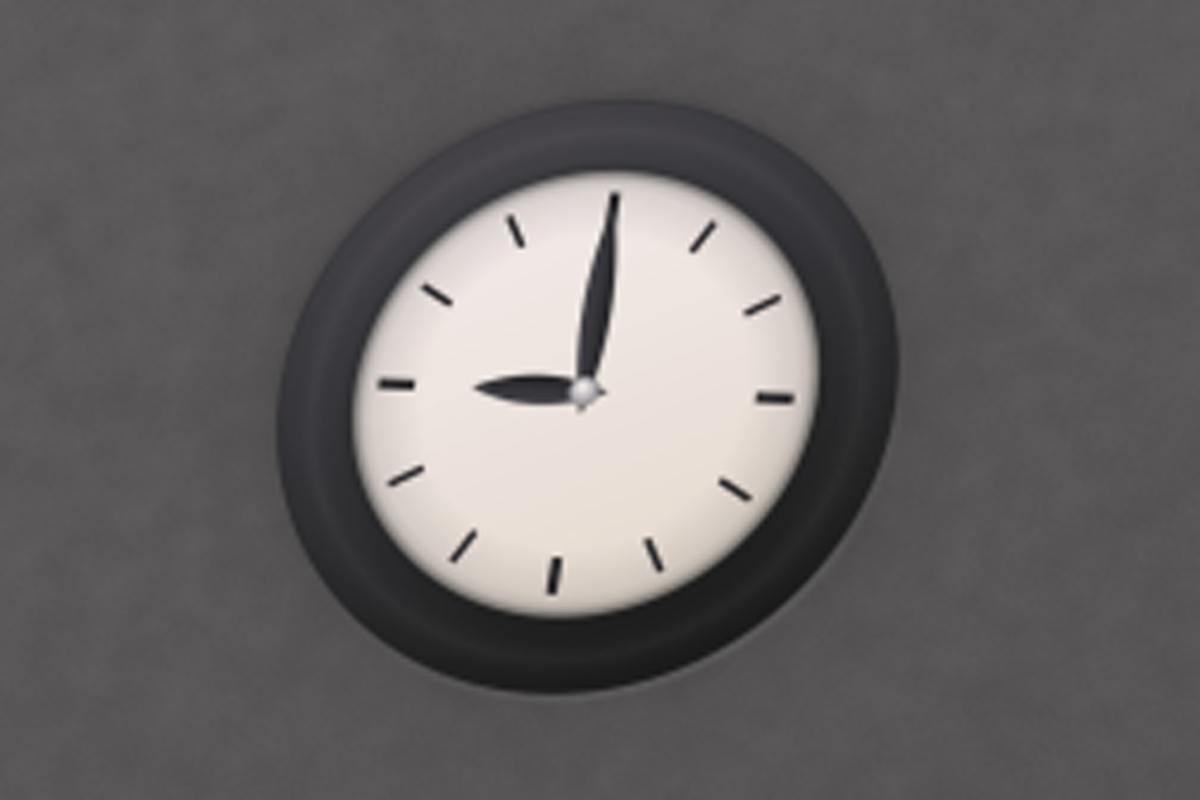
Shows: 9:00
